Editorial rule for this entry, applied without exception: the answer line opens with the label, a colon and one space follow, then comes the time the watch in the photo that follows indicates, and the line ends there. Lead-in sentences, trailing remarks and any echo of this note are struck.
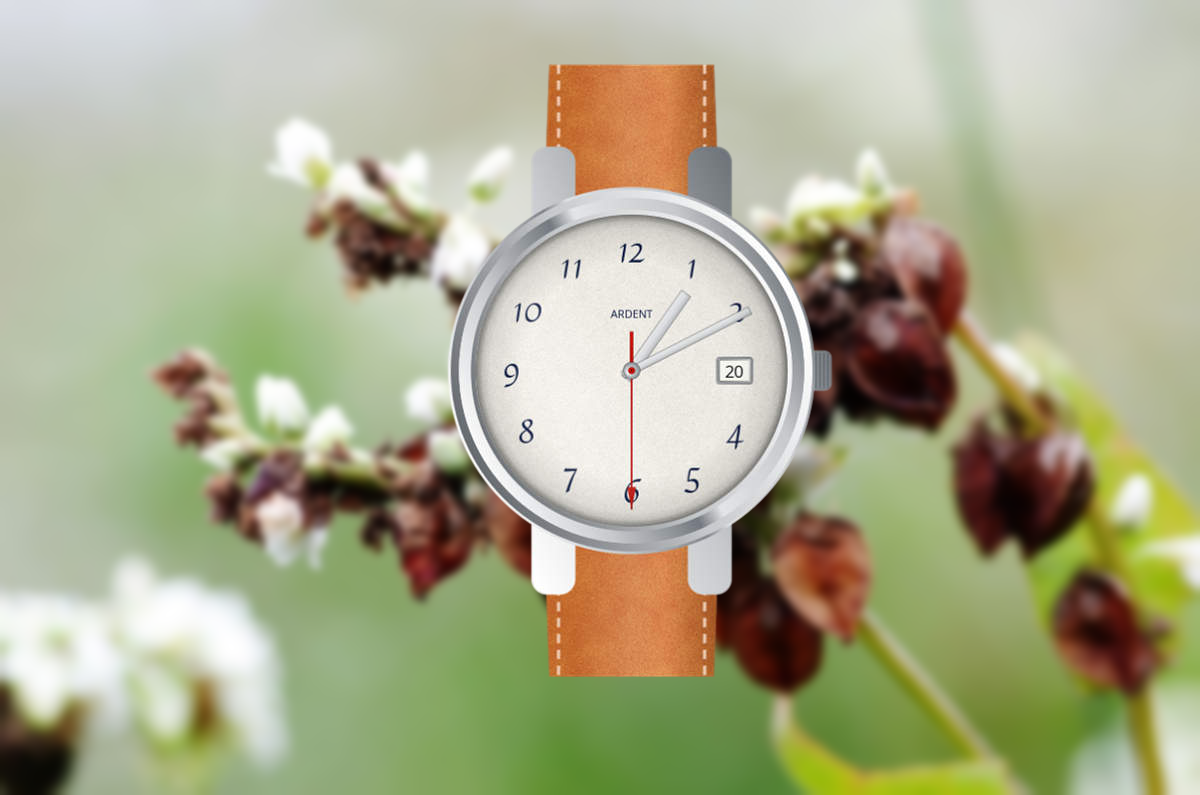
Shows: 1:10:30
